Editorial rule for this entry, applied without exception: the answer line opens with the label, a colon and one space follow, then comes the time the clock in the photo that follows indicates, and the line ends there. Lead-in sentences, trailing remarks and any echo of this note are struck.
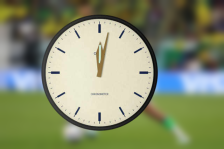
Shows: 12:02
